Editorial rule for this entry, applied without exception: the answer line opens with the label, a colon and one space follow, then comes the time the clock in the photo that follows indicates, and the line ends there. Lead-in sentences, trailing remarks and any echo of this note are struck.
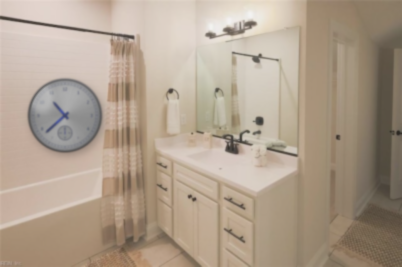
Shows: 10:38
